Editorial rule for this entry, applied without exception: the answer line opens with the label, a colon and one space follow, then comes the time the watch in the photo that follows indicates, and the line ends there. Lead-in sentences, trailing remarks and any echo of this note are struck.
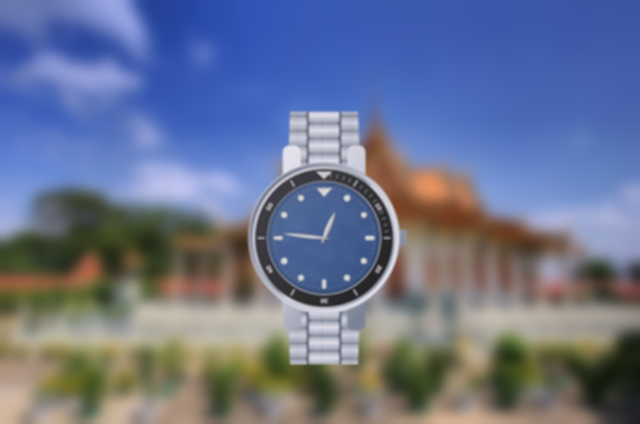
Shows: 12:46
